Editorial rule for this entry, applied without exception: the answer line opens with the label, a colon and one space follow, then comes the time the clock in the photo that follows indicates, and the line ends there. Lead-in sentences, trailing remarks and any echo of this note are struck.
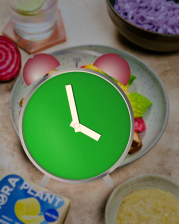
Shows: 3:58
